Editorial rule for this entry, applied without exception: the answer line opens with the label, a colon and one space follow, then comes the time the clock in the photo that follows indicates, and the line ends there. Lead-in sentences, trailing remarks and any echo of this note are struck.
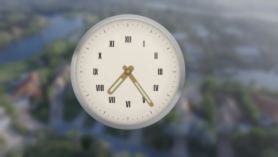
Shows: 7:24
